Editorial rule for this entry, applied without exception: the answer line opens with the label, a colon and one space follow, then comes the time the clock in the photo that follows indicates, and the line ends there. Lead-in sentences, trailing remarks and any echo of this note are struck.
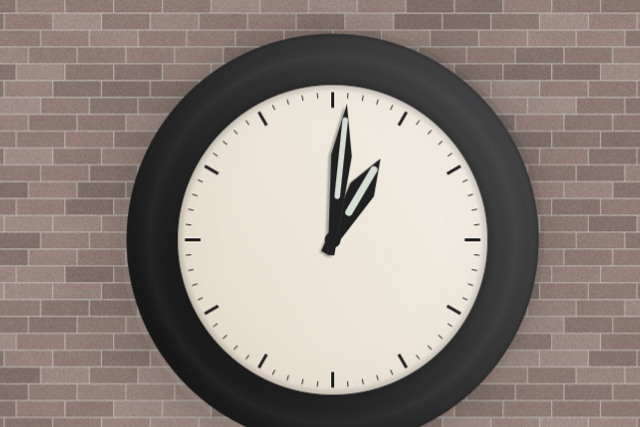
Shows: 1:01
